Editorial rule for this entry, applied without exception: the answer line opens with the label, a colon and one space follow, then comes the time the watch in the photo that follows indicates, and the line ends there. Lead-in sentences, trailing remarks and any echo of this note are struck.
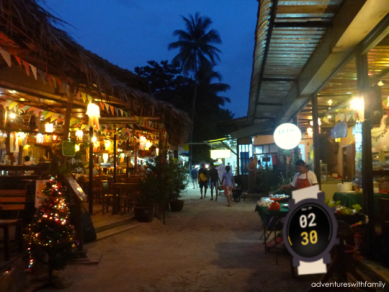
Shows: 2:30
